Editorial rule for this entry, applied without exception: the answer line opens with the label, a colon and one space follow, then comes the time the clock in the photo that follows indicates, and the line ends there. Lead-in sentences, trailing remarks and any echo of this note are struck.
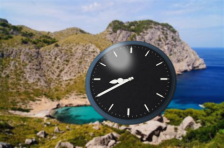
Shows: 8:40
